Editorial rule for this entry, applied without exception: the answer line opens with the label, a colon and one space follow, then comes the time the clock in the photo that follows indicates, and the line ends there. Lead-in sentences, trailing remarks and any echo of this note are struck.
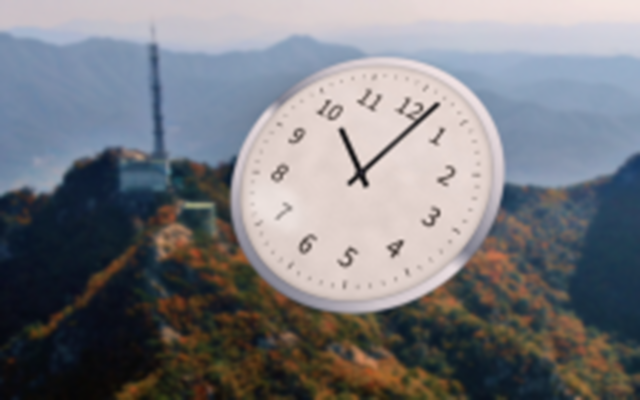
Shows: 10:02
